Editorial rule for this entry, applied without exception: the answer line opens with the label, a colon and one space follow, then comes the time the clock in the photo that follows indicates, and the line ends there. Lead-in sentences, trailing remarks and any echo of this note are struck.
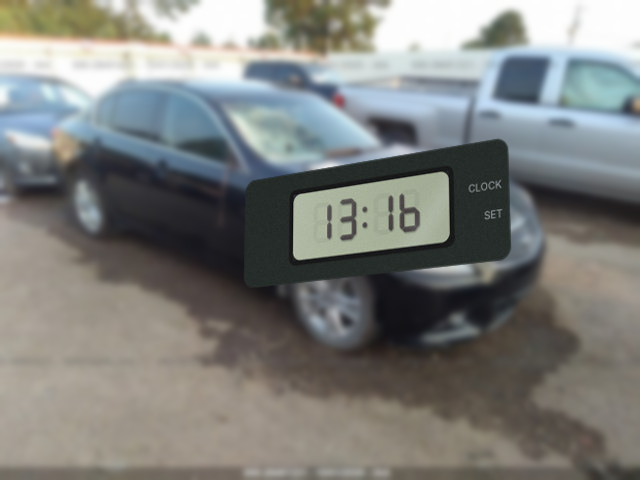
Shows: 13:16
